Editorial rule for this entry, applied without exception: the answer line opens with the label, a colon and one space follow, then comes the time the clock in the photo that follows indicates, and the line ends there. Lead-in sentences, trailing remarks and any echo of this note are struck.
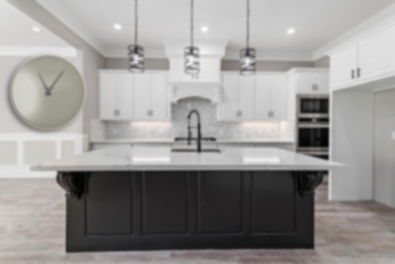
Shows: 11:06
